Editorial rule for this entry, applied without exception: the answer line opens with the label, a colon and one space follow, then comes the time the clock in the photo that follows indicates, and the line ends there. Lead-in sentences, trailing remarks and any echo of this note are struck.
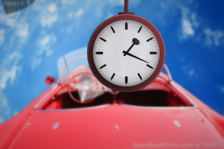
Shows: 1:19
